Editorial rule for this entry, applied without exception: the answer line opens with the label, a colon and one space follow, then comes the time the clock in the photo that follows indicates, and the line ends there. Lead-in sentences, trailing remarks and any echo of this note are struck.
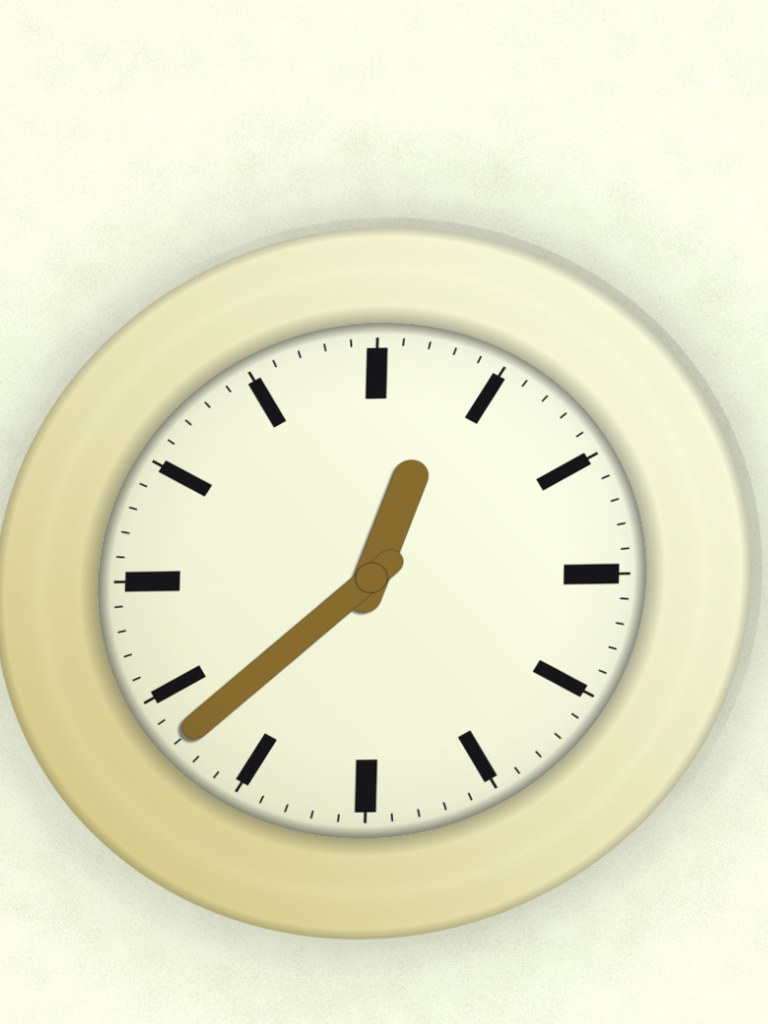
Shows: 12:38
